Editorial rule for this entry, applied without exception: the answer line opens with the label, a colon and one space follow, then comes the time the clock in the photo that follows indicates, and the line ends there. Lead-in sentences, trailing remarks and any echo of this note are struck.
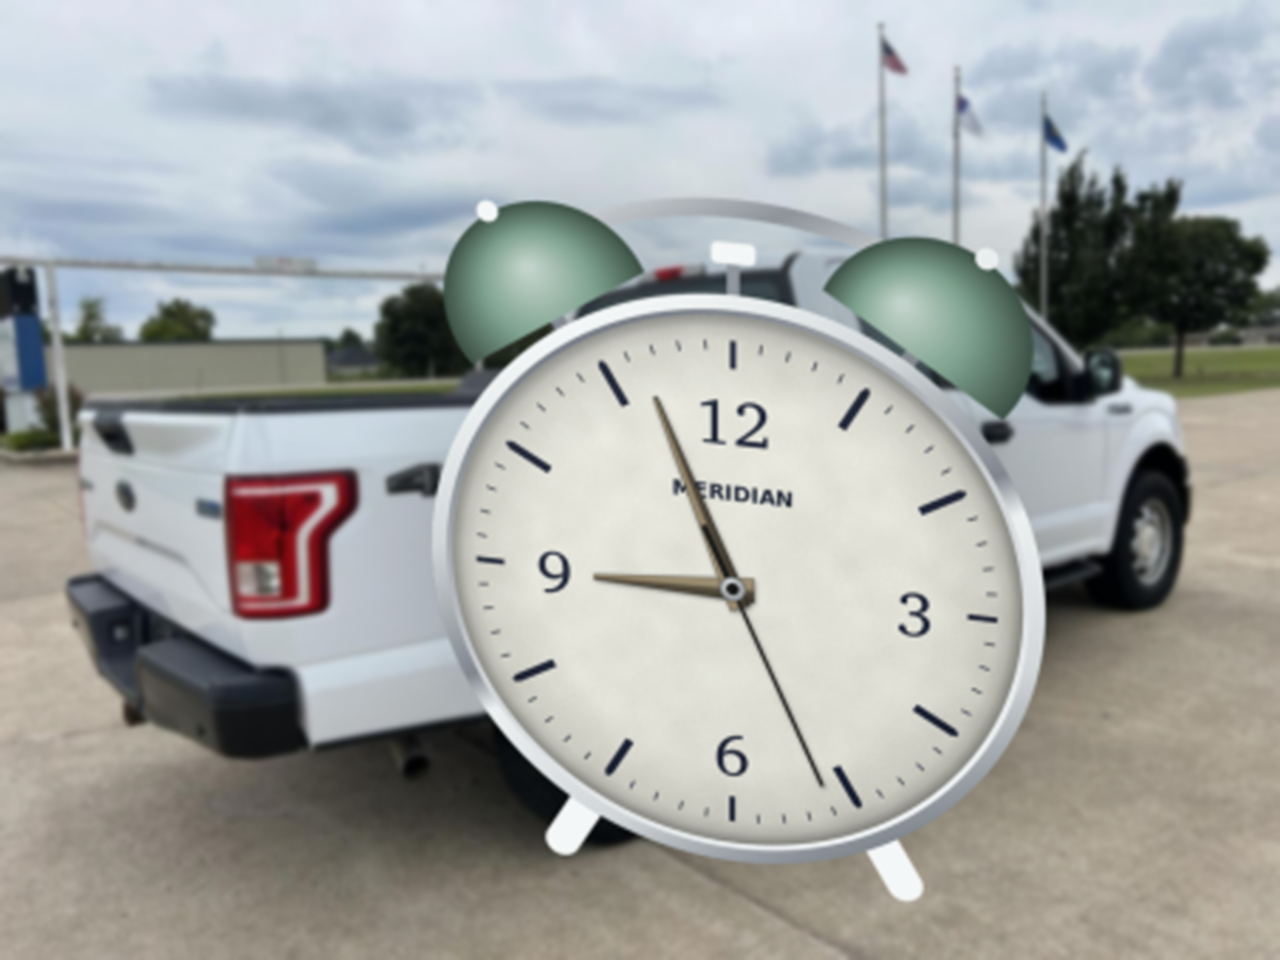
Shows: 8:56:26
